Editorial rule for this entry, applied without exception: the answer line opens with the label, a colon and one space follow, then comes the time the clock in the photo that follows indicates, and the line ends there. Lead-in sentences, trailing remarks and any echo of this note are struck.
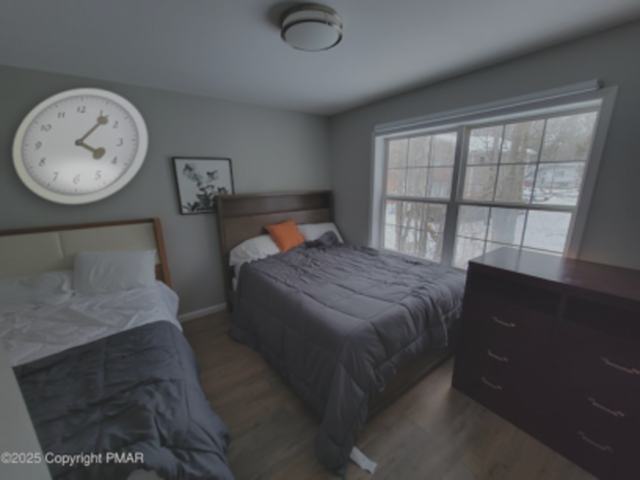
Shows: 4:07
